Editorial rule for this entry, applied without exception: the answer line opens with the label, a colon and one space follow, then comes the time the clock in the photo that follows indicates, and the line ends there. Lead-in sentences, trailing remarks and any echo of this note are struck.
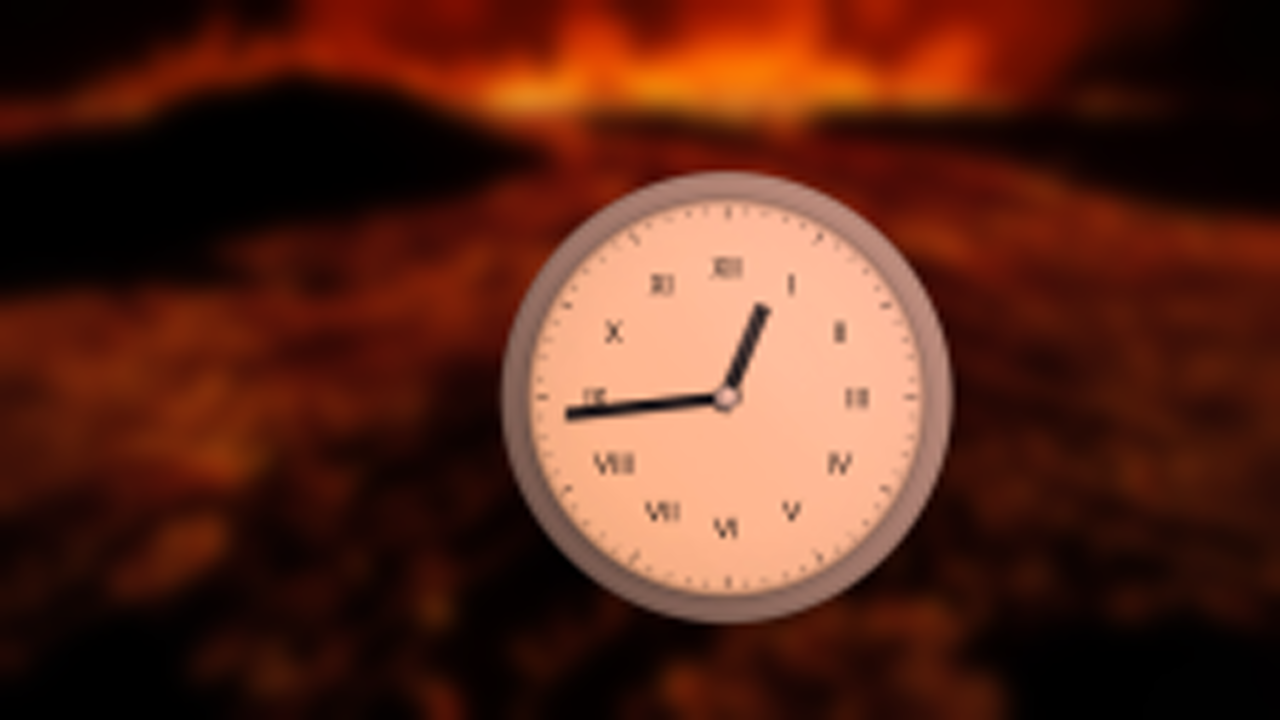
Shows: 12:44
